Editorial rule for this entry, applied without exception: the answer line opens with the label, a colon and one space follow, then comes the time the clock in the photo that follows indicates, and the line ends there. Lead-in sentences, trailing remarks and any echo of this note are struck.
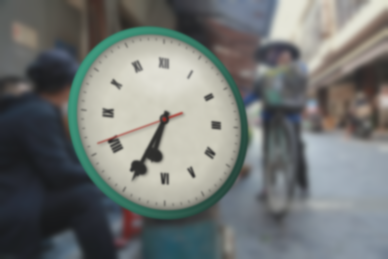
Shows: 6:34:41
